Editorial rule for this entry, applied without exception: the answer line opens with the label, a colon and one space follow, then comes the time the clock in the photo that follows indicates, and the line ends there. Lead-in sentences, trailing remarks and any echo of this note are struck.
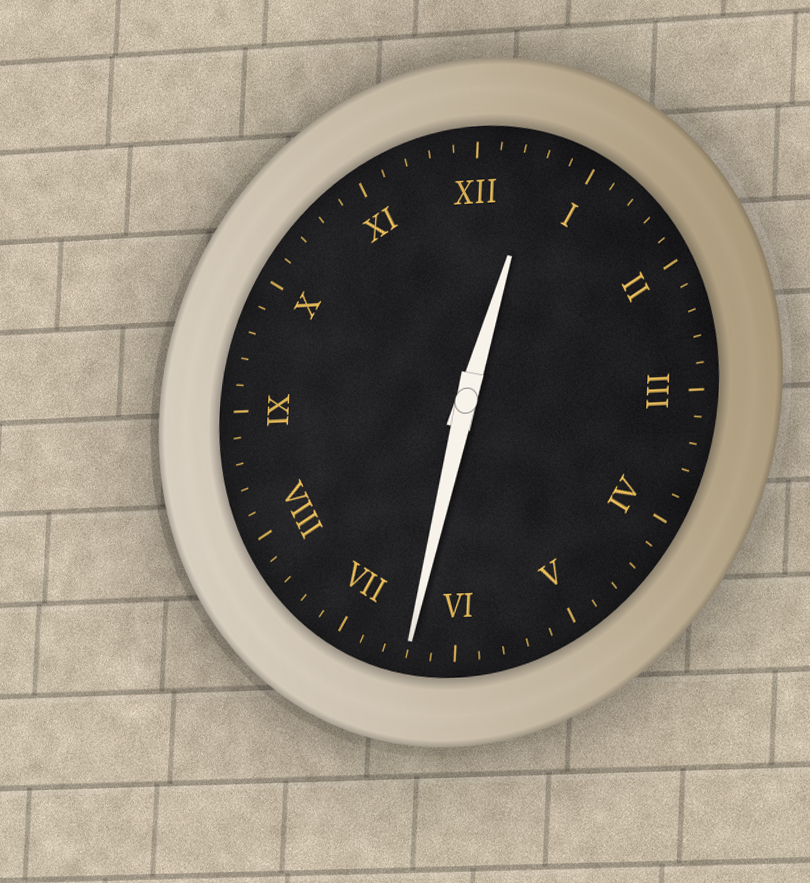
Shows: 12:32
